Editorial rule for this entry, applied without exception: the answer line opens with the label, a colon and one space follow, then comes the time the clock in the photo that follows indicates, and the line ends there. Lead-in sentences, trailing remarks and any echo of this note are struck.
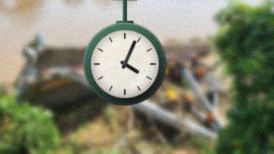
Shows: 4:04
